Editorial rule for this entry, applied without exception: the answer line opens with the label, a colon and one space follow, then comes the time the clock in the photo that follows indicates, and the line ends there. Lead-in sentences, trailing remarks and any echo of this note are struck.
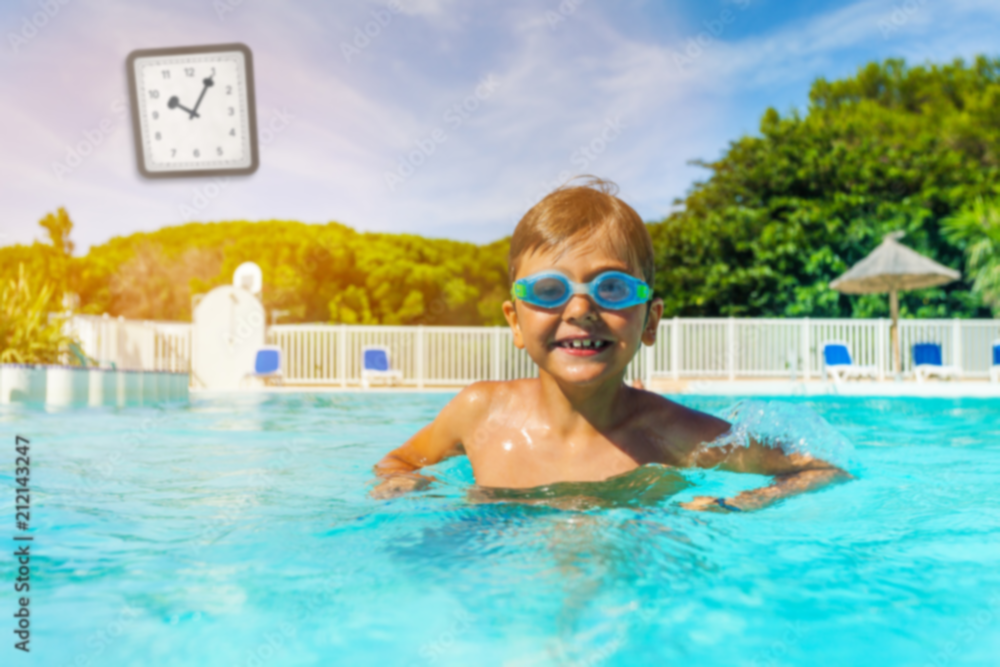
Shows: 10:05
